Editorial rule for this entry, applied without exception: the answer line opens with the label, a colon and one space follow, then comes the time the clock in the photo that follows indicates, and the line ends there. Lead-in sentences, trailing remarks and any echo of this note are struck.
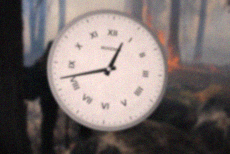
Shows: 12:42
